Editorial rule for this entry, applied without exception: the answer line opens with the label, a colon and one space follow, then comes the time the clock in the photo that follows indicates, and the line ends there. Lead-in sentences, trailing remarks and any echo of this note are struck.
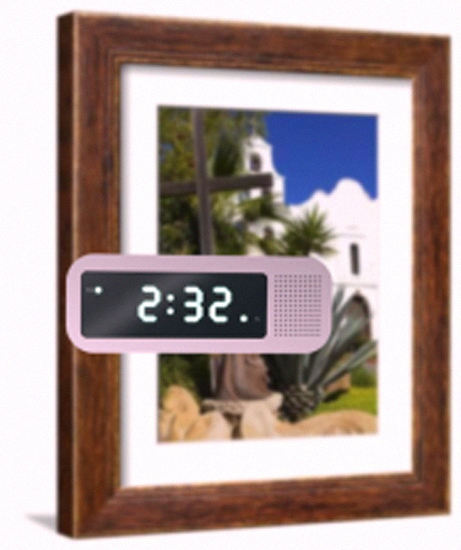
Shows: 2:32
